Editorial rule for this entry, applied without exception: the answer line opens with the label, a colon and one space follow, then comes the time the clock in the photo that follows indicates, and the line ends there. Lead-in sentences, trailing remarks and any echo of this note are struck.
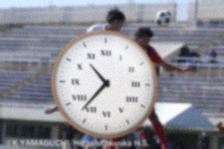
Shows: 10:37
